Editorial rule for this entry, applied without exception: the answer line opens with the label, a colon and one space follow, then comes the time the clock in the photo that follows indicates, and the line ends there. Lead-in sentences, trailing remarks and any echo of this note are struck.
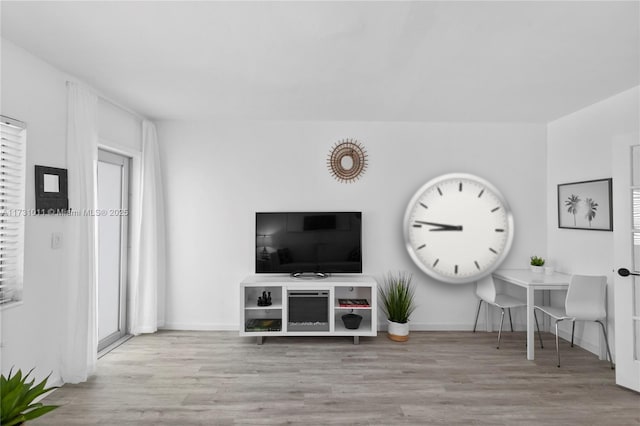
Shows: 8:46
